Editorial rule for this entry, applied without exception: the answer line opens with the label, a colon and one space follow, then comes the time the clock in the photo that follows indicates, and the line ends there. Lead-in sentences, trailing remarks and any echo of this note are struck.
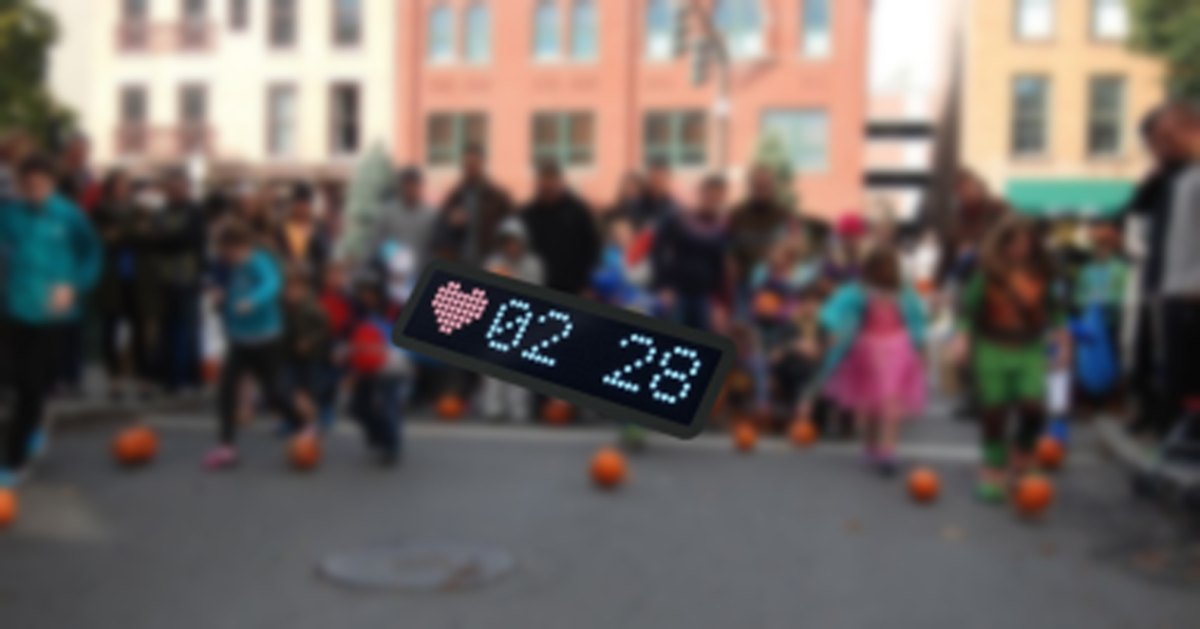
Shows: 2:28
